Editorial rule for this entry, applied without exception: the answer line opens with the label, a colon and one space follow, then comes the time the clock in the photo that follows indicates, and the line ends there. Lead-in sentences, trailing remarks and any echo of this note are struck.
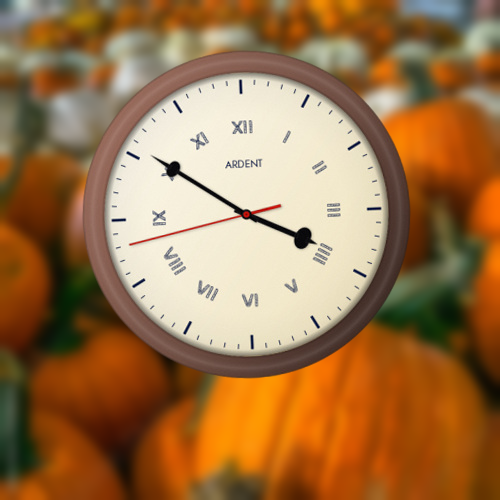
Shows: 3:50:43
